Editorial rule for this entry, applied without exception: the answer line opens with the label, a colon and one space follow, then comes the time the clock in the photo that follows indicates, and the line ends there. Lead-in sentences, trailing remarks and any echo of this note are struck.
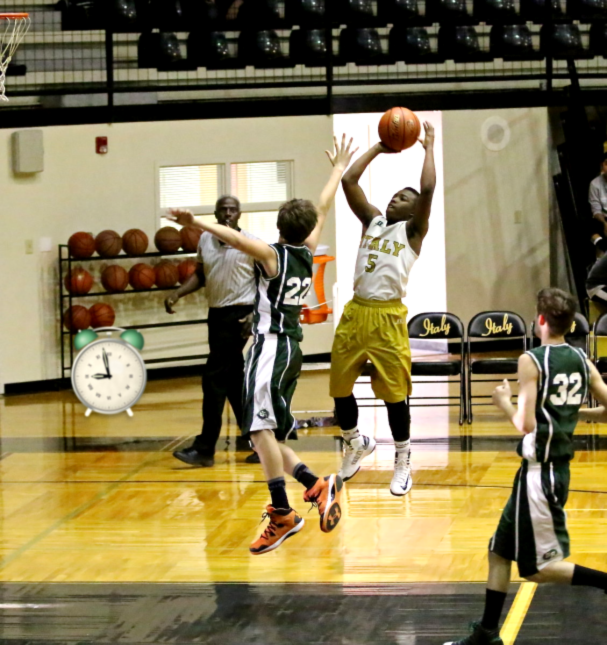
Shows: 8:58
